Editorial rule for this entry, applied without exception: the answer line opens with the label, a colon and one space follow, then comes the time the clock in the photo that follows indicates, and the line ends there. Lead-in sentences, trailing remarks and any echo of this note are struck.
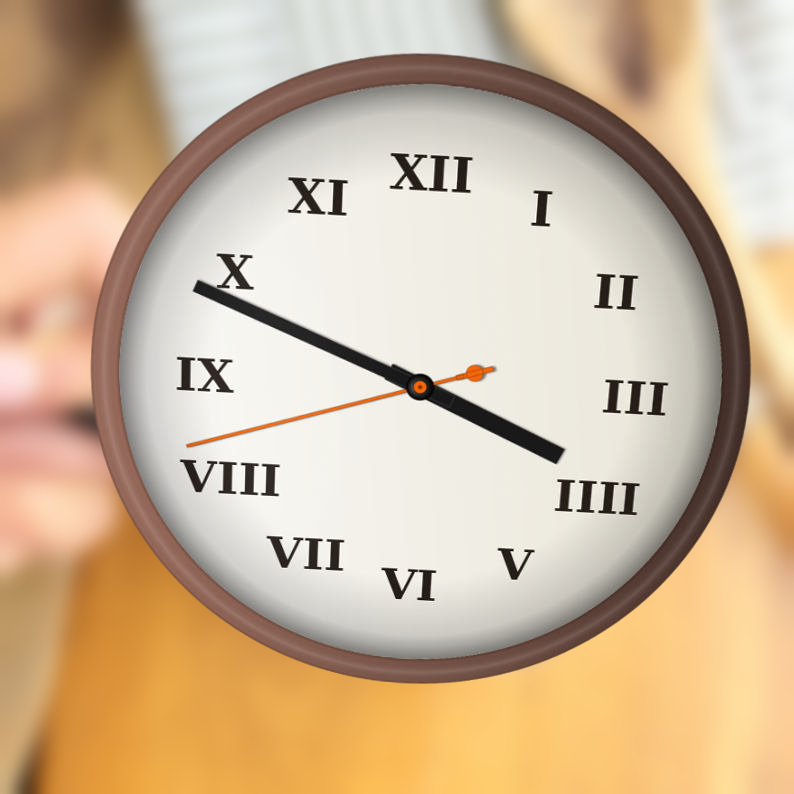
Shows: 3:48:42
